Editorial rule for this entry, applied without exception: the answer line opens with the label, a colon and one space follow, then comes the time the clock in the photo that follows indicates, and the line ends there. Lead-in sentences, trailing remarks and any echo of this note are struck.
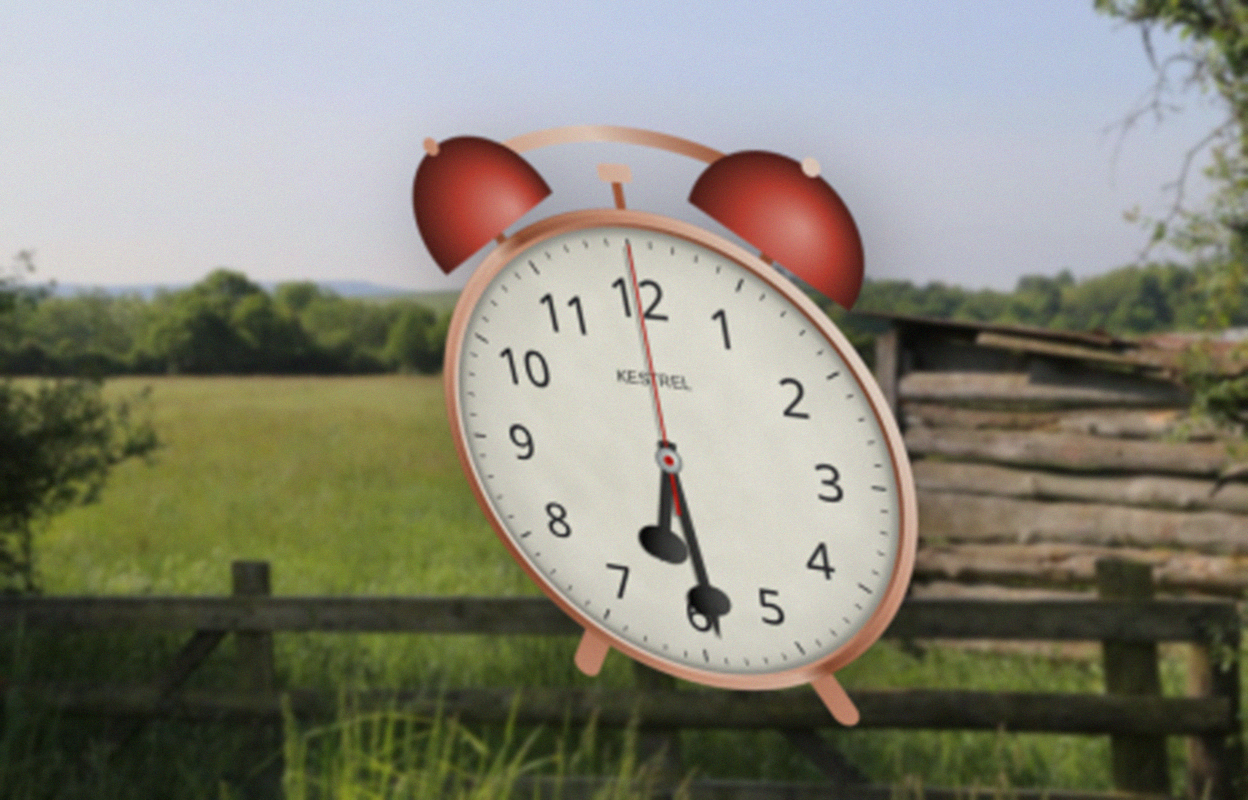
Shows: 6:29:00
